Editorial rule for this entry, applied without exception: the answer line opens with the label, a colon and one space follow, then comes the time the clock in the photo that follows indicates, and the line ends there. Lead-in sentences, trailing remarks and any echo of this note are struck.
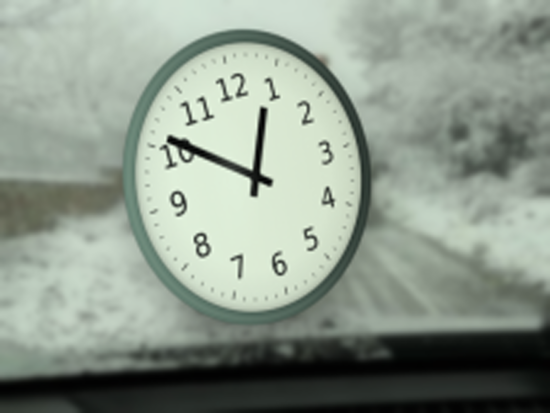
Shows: 12:51
